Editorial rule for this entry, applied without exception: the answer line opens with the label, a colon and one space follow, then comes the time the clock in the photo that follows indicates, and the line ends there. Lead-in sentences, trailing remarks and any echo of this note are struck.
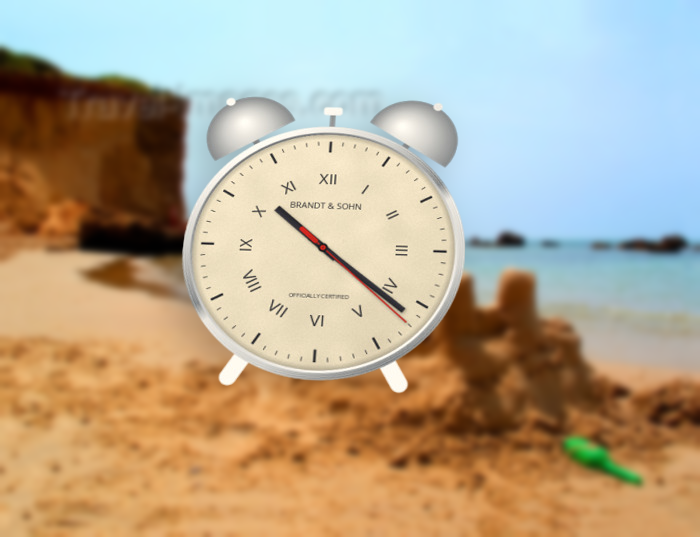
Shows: 10:21:22
